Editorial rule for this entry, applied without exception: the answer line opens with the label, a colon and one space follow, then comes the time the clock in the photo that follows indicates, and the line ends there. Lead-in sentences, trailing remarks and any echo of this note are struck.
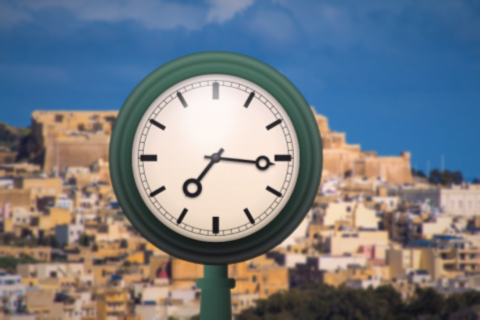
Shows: 7:16
